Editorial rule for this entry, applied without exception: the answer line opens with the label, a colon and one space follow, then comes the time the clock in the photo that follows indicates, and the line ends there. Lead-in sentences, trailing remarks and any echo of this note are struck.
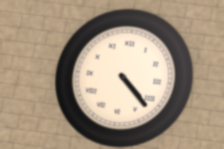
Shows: 4:22
